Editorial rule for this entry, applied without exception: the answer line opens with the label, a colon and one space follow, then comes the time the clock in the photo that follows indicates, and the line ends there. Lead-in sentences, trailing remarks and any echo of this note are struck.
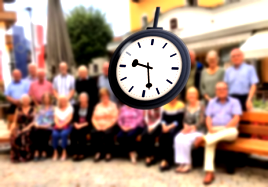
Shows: 9:28
